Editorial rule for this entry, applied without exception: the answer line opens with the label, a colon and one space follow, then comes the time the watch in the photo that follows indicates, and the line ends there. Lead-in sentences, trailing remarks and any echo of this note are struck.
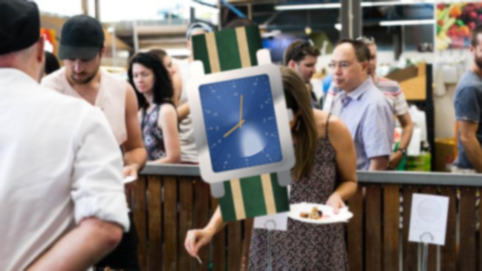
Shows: 8:02
